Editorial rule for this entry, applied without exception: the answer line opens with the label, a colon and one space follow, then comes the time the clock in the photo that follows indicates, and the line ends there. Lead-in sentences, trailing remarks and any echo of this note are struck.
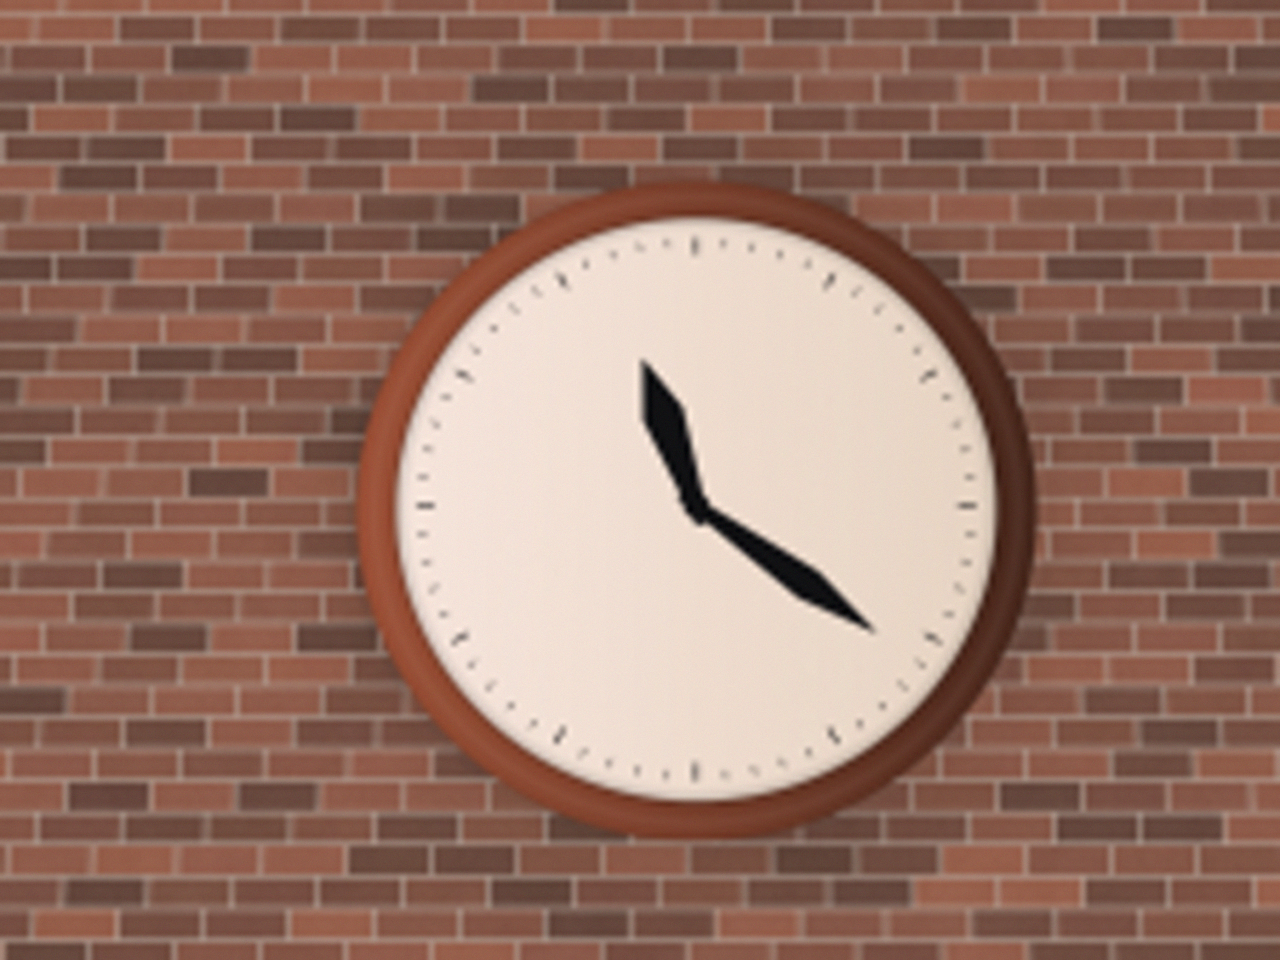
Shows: 11:21
